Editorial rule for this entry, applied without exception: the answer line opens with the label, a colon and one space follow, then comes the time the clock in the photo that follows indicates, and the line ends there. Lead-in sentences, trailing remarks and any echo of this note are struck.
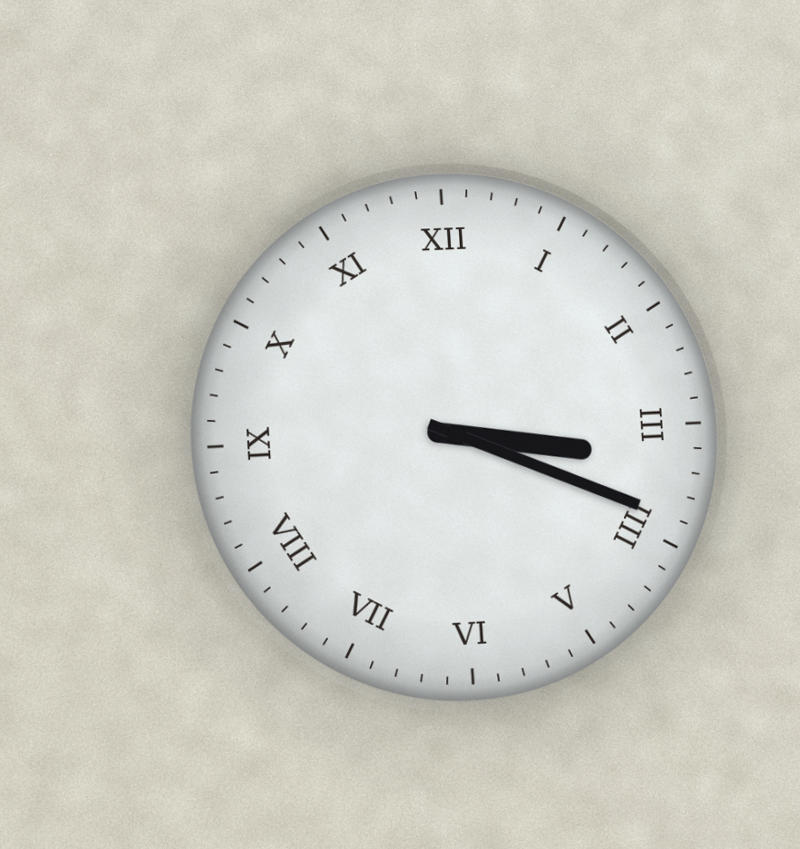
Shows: 3:19
